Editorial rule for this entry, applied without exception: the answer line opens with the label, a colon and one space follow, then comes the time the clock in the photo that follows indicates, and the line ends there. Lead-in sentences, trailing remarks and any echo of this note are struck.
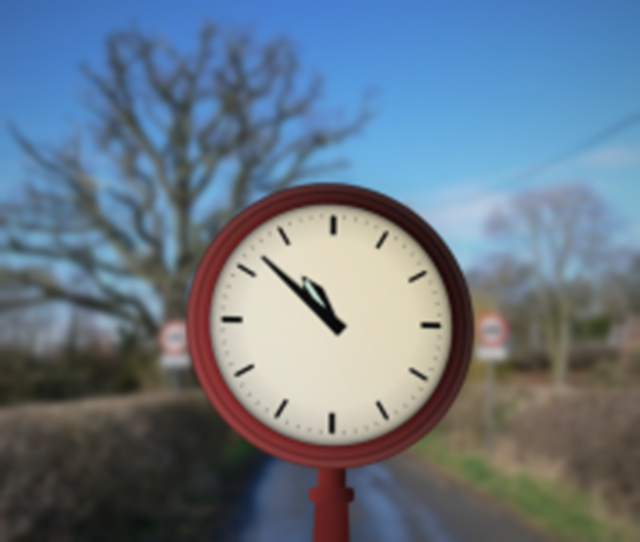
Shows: 10:52
